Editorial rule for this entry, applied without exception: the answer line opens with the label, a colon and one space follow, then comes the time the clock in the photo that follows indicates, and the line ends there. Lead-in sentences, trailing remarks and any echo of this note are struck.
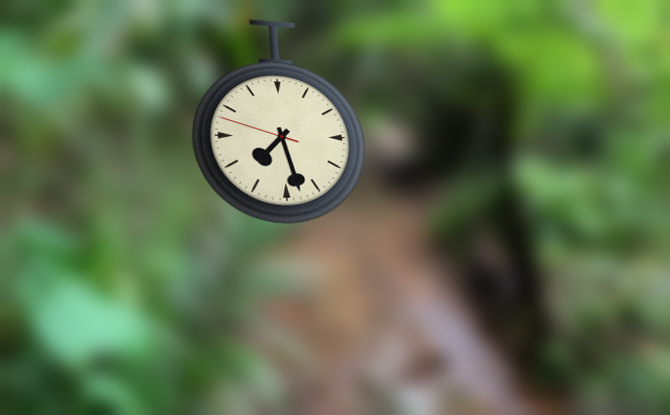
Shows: 7:27:48
